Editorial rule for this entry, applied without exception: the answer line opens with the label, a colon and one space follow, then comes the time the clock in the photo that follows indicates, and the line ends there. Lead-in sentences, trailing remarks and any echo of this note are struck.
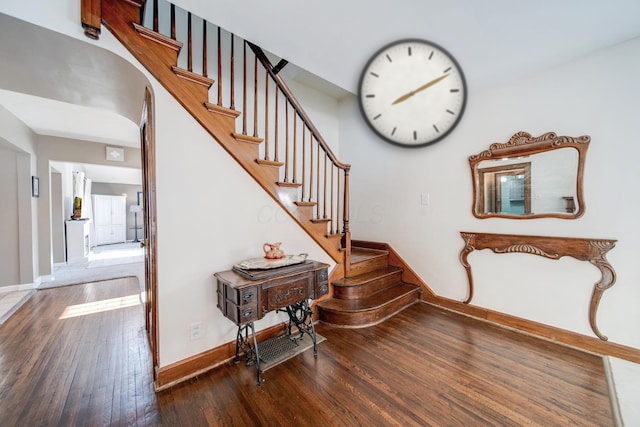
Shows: 8:11
